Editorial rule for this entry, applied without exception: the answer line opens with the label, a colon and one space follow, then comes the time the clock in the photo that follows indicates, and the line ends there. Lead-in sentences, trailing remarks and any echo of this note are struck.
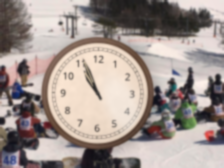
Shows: 10:56
